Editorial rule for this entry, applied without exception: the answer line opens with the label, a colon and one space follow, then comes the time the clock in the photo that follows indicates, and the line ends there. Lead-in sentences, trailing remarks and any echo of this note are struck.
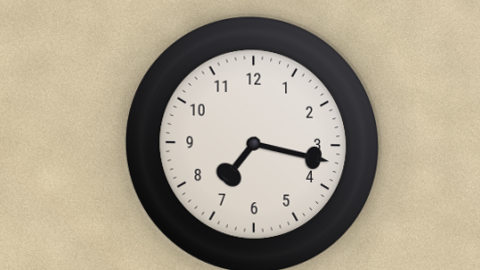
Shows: 7:17
